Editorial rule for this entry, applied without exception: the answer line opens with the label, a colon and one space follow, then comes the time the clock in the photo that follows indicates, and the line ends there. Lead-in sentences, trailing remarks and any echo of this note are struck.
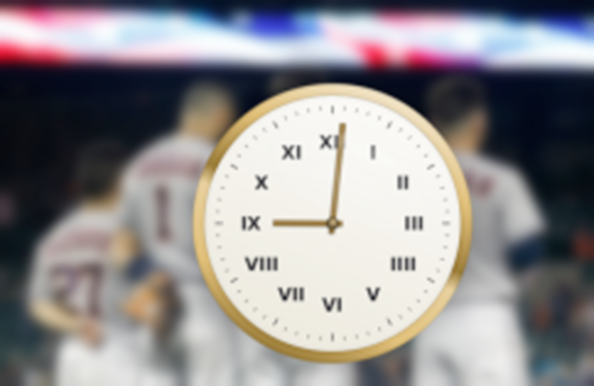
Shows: 9:01
